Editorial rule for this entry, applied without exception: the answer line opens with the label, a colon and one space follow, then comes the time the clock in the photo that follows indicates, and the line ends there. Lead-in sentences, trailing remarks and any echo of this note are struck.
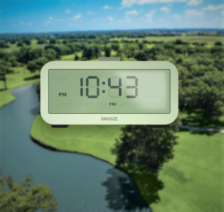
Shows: 10:43
